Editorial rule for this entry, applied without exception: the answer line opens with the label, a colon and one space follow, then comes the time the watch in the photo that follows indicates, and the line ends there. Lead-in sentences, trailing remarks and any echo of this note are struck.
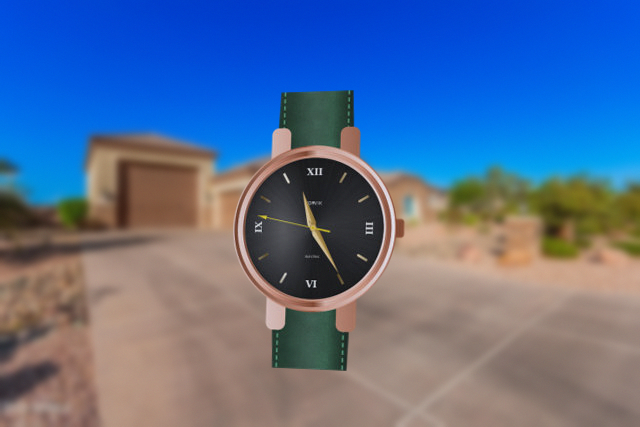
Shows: 11:24:47
